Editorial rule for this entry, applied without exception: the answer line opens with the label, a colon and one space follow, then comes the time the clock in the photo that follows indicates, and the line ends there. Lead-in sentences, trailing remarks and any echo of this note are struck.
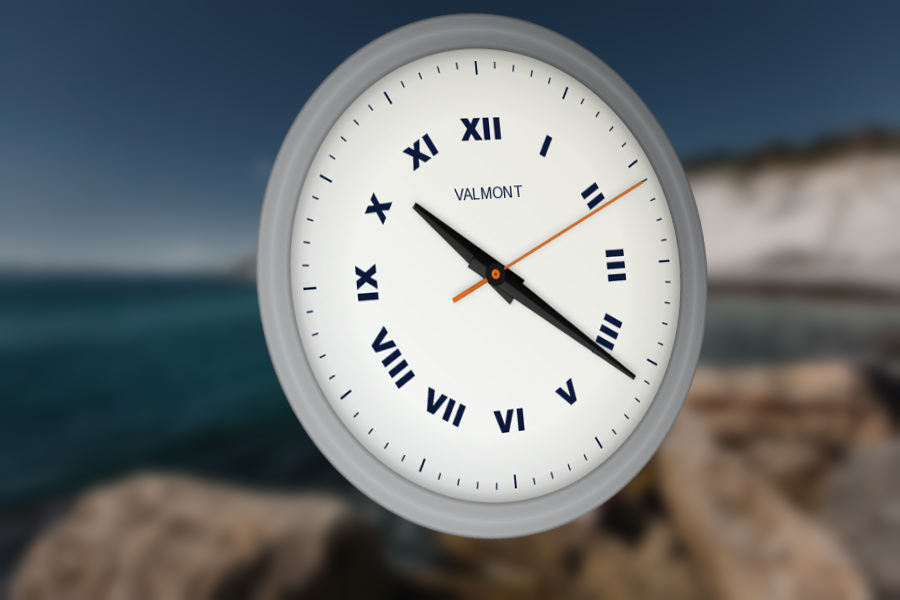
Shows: 10:21:11
